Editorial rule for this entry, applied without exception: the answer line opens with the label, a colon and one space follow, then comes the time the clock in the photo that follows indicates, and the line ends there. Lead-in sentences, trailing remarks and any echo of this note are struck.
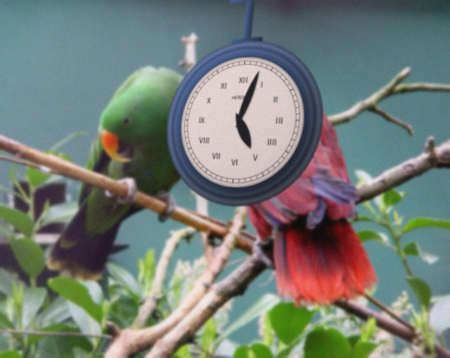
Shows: 5:03
